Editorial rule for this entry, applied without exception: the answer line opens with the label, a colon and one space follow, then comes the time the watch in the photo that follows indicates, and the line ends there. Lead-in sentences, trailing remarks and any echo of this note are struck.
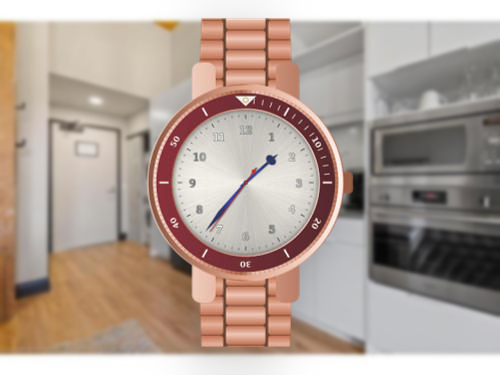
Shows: 1:36:36
